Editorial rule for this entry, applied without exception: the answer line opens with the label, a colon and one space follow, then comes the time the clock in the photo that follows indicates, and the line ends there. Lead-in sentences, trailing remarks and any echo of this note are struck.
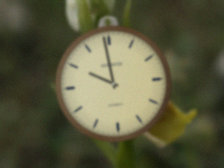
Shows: 9:59
